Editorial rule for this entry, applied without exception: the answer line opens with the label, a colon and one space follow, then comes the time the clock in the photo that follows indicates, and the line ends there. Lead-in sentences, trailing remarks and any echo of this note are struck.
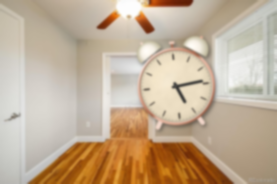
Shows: 5:14
